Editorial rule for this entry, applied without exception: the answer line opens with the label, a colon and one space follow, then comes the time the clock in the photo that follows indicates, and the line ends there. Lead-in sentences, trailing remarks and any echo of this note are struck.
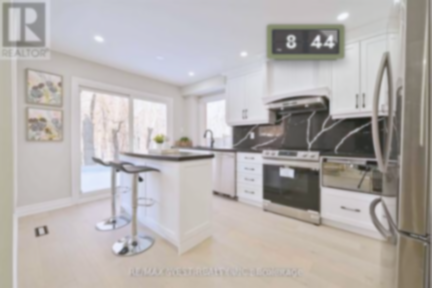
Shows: 8:44
